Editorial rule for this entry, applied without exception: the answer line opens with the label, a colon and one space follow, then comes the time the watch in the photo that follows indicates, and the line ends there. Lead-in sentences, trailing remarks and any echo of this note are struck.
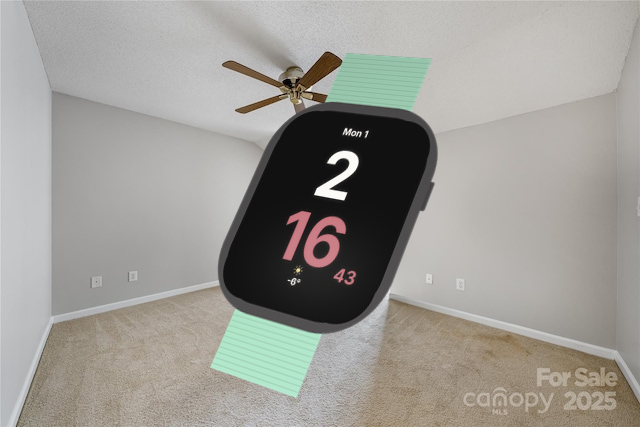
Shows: 2:16:43
